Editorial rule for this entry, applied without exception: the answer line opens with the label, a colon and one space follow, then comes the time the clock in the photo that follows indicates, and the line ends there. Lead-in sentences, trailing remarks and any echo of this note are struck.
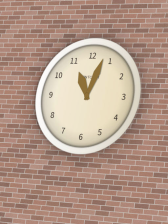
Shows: 11:03
